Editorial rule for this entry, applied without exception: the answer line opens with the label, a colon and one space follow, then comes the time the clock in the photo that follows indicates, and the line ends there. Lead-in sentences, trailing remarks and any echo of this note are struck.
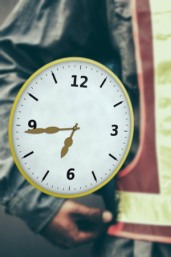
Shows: 6:44
